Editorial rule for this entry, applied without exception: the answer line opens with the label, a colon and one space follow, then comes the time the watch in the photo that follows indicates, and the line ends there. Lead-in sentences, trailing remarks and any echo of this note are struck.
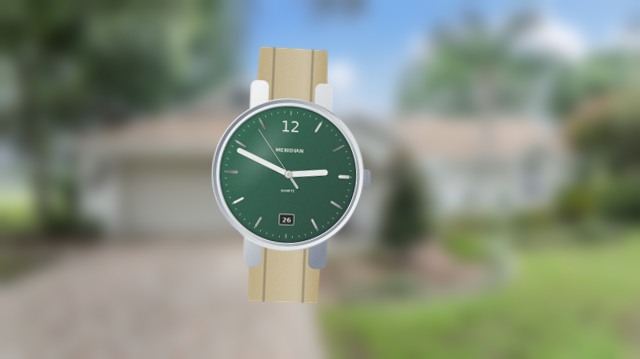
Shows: 2:48:54
